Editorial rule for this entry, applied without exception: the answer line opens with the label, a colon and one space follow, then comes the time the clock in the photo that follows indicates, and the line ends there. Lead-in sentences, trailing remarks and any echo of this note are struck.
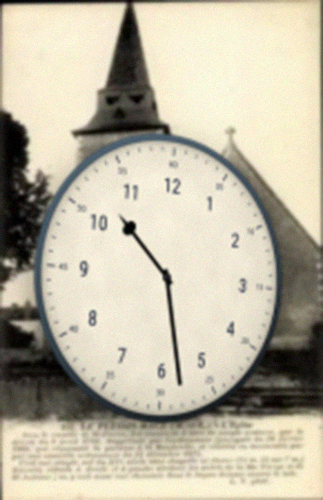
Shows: 10:28
